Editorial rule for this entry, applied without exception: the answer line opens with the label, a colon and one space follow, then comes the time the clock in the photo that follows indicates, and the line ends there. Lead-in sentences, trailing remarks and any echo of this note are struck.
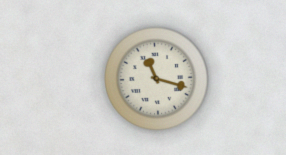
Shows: 11:18
